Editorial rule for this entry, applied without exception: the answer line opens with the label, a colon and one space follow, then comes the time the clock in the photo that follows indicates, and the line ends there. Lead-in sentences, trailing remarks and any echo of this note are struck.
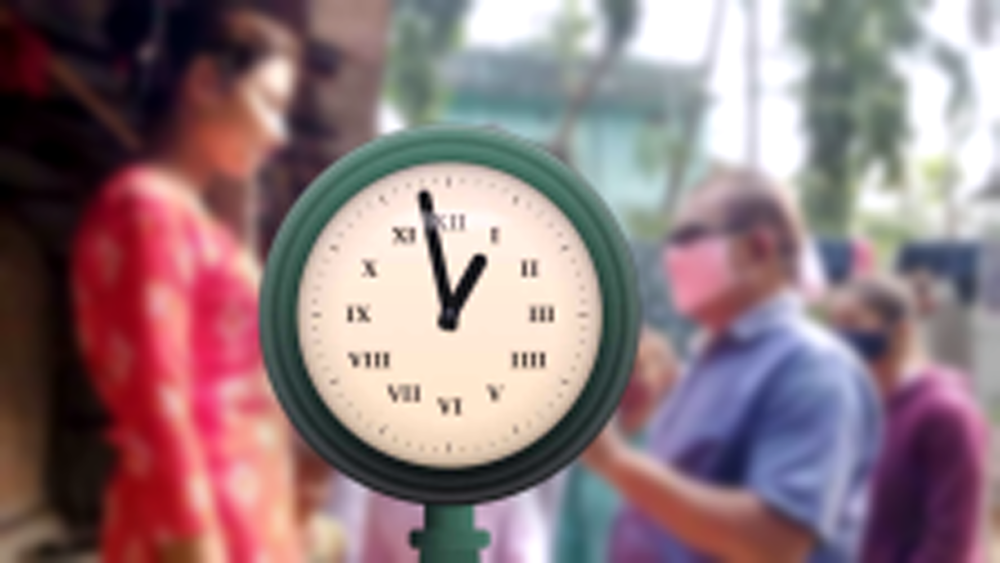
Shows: 12:58
